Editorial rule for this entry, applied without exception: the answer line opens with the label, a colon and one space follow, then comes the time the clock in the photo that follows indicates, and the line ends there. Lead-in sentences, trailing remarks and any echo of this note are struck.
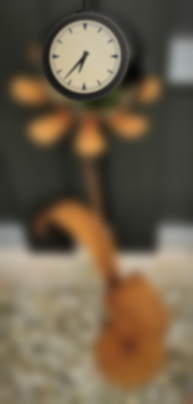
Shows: 6:37
